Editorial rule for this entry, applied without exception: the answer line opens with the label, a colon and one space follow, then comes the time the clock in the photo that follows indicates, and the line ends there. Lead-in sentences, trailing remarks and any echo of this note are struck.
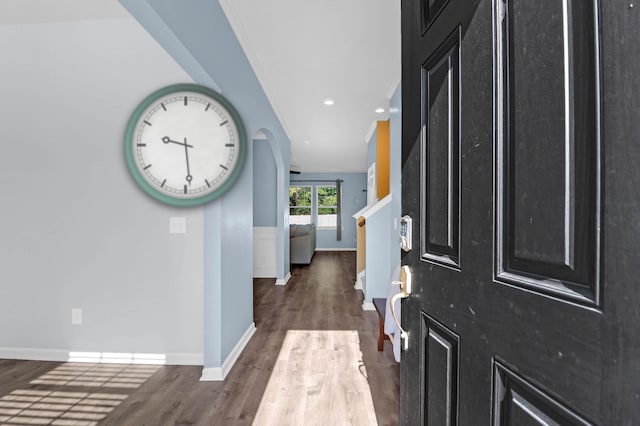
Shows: 9:29
